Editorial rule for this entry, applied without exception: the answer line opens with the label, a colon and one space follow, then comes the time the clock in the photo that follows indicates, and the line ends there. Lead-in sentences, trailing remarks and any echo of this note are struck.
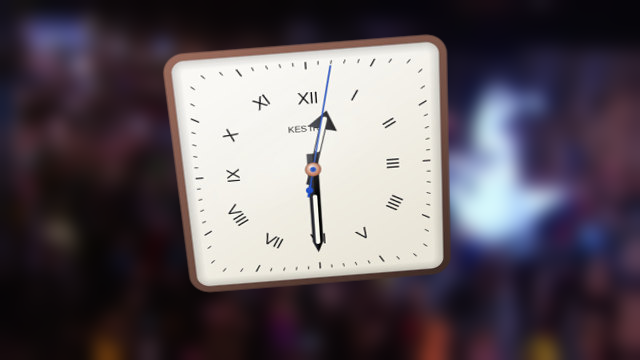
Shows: 12:30:02
